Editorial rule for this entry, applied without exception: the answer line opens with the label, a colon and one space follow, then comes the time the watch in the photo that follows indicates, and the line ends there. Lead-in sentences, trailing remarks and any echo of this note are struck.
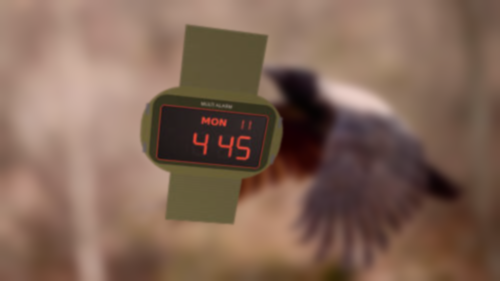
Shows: 4:45
